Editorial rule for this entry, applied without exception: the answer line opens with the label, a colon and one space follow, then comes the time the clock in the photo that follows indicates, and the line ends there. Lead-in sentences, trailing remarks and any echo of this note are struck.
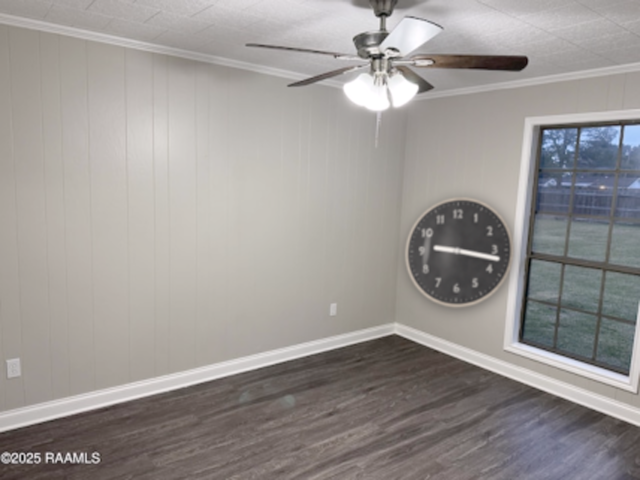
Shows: 9:17
